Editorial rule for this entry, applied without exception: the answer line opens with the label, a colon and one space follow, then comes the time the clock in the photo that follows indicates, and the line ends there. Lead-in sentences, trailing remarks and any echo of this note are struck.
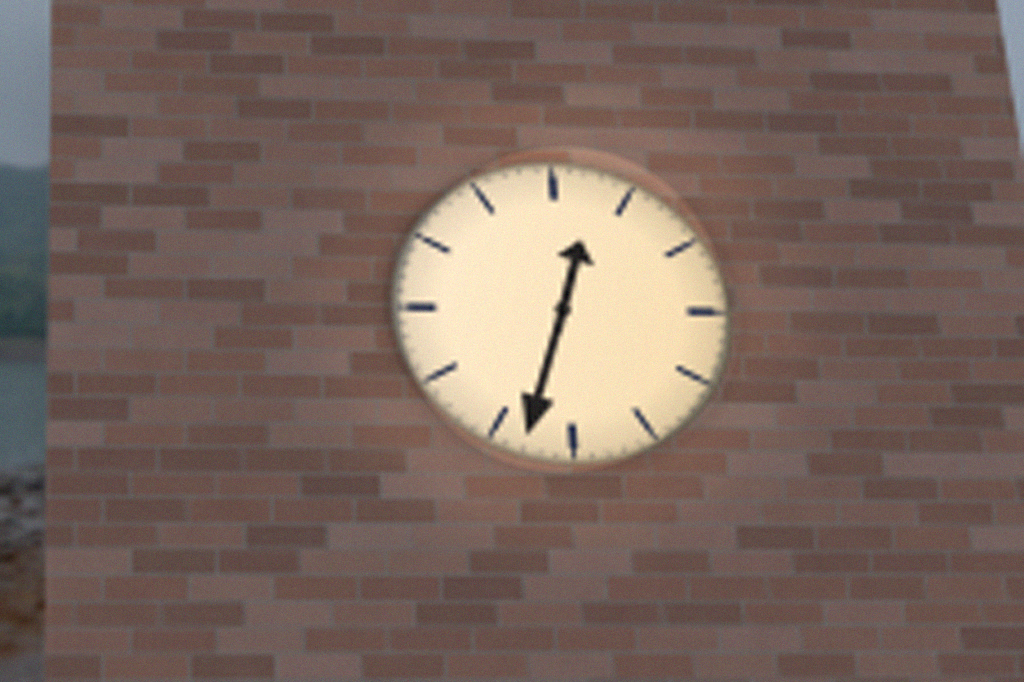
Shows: 12:33
